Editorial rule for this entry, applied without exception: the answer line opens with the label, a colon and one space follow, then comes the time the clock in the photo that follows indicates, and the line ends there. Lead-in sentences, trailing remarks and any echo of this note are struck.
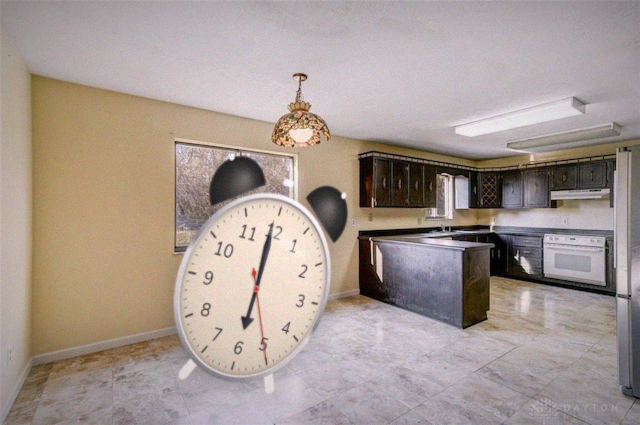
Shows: 5:59:25
